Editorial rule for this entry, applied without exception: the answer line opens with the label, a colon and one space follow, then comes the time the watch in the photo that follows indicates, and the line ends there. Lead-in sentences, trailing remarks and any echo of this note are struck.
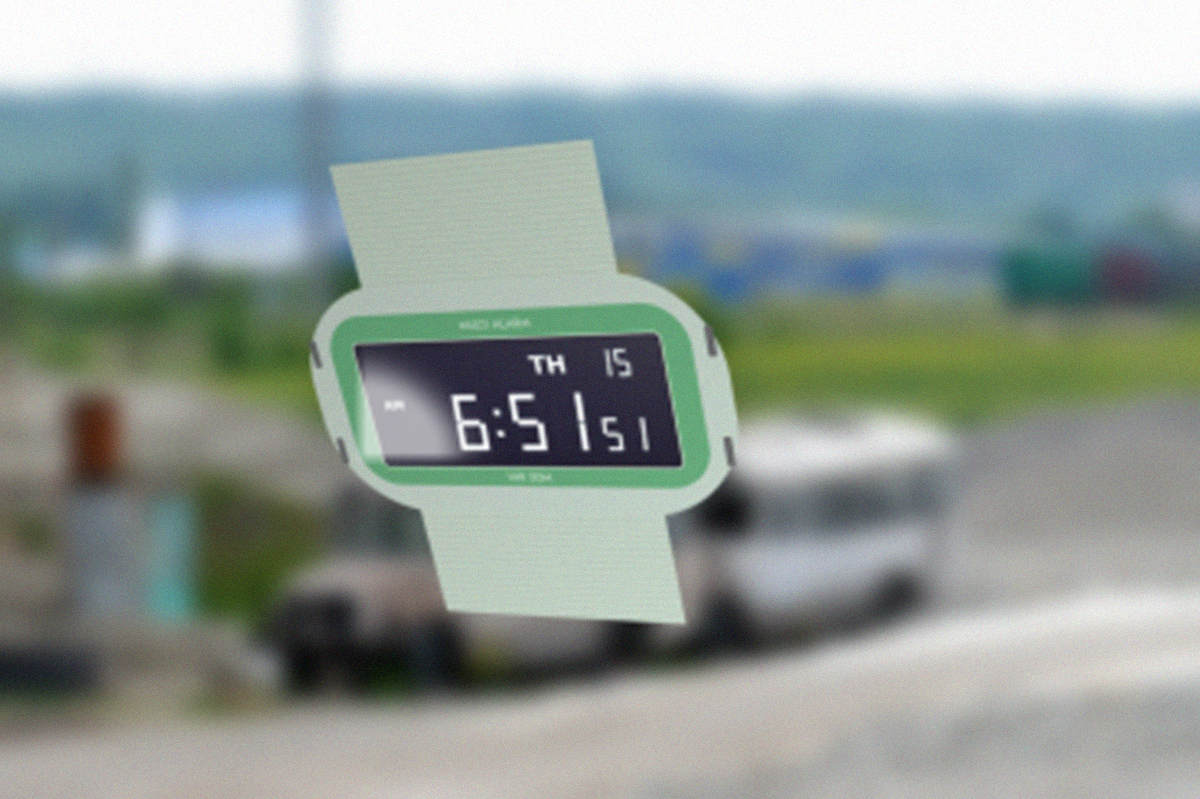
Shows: 6:51:51
